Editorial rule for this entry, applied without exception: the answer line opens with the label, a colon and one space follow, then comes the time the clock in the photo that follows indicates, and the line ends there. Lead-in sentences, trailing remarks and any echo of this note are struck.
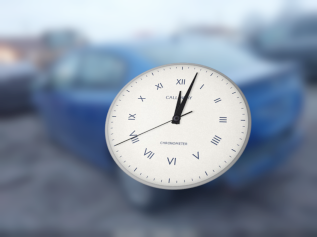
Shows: 12:02:40
